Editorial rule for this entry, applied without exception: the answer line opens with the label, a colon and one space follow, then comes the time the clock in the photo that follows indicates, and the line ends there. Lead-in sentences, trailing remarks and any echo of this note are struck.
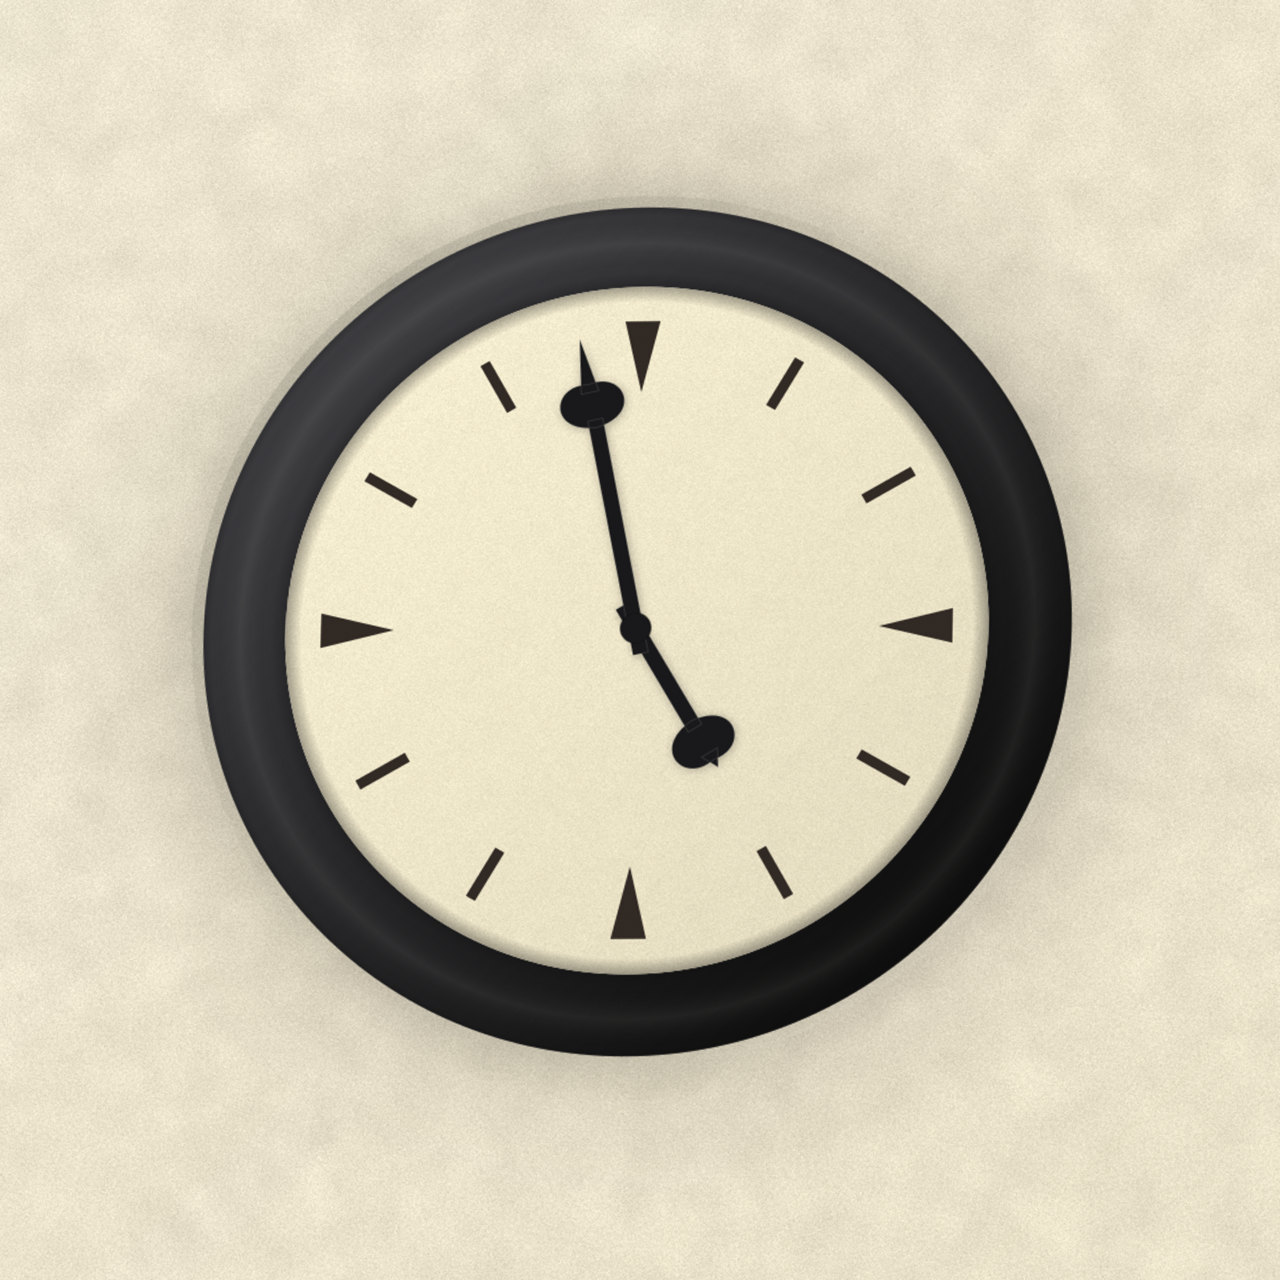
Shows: 4:58
